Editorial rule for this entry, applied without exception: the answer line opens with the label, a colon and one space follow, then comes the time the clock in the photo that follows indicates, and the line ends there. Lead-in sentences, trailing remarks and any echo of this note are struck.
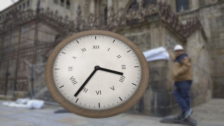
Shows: 3:36
